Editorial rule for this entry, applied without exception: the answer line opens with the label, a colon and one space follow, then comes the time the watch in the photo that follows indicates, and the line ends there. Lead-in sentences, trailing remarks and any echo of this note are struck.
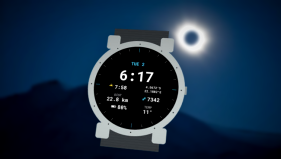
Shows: 6:17
